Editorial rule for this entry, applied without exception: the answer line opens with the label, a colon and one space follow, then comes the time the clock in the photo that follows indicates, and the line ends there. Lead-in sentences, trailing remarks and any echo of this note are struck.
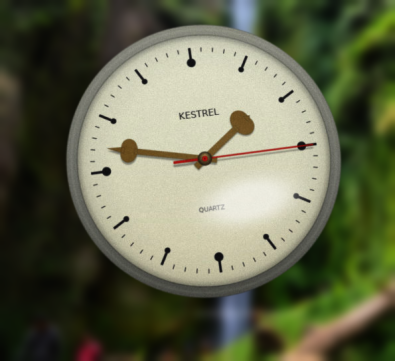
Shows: 1:47:15
